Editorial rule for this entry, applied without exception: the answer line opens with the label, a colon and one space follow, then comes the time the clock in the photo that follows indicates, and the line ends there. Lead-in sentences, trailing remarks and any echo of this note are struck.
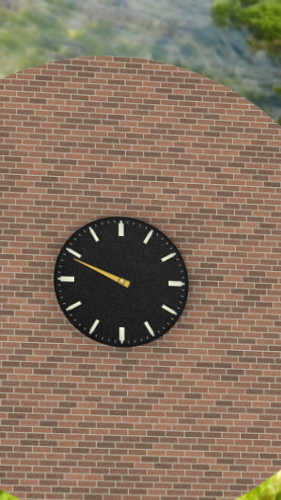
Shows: 9:49
